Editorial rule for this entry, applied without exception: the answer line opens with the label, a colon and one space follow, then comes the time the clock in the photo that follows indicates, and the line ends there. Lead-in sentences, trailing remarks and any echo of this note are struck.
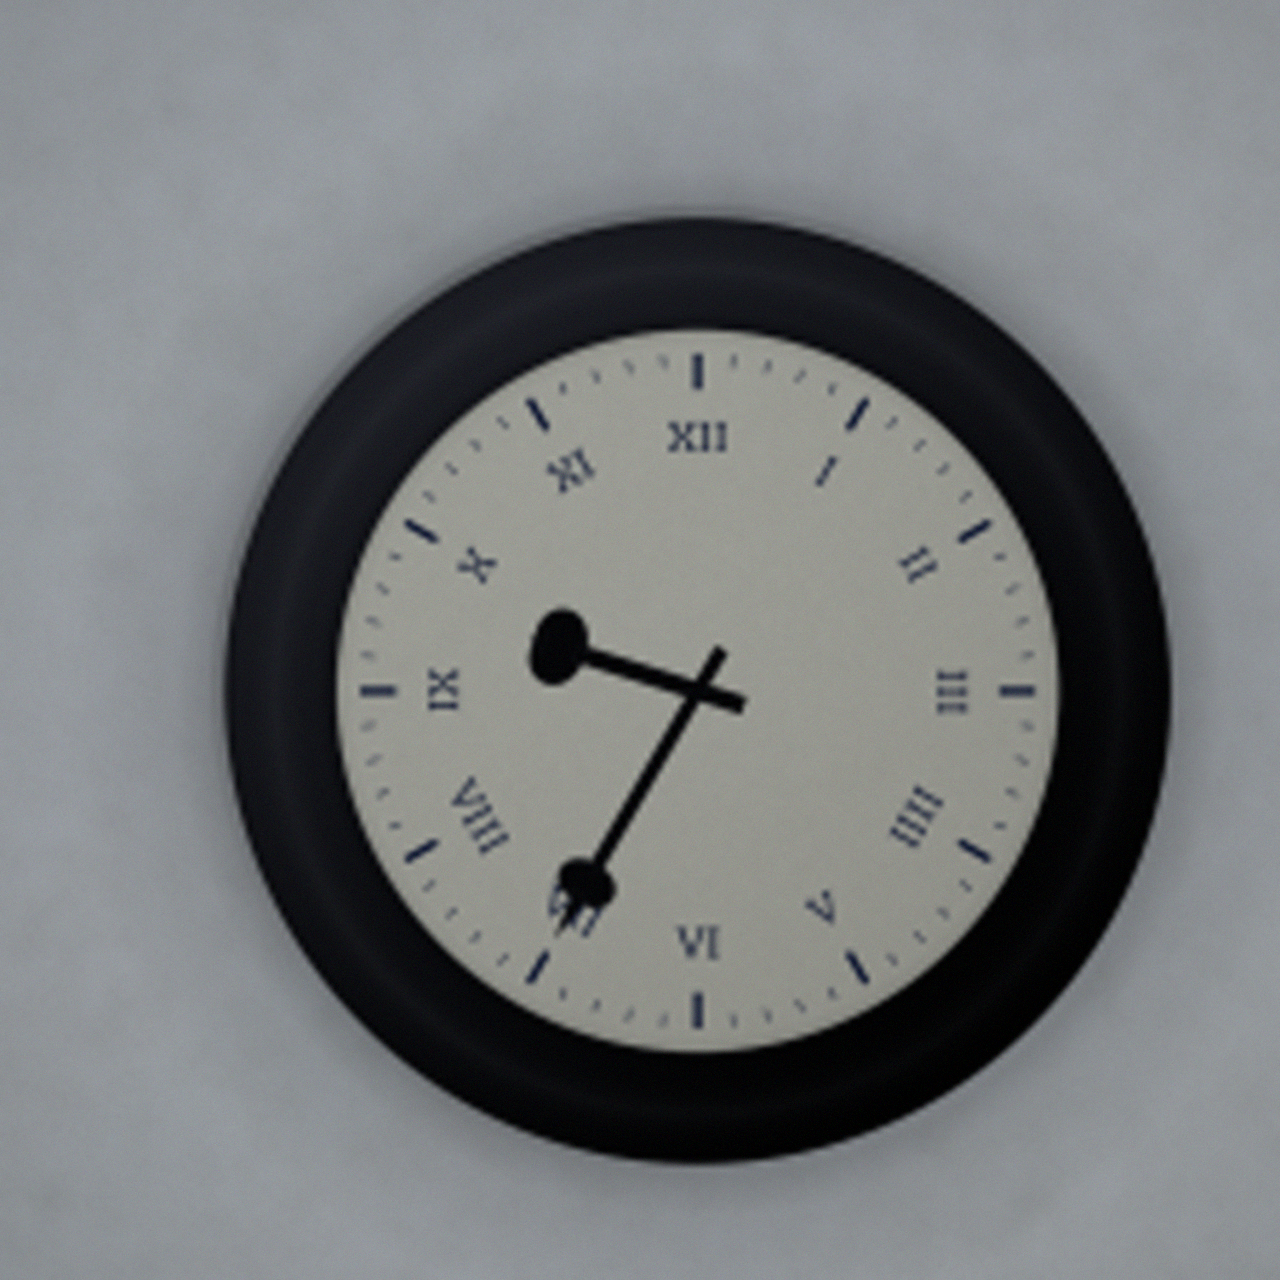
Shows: 9:35
